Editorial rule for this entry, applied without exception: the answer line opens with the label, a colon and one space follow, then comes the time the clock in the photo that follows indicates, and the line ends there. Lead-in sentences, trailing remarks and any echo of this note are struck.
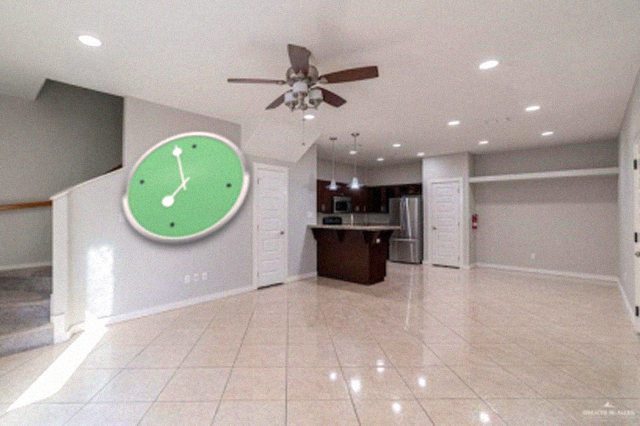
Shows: 6:56
